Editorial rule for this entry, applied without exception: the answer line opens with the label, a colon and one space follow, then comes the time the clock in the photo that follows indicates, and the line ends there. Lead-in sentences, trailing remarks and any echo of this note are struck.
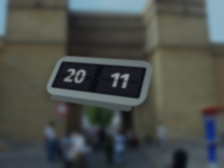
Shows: 20:11
